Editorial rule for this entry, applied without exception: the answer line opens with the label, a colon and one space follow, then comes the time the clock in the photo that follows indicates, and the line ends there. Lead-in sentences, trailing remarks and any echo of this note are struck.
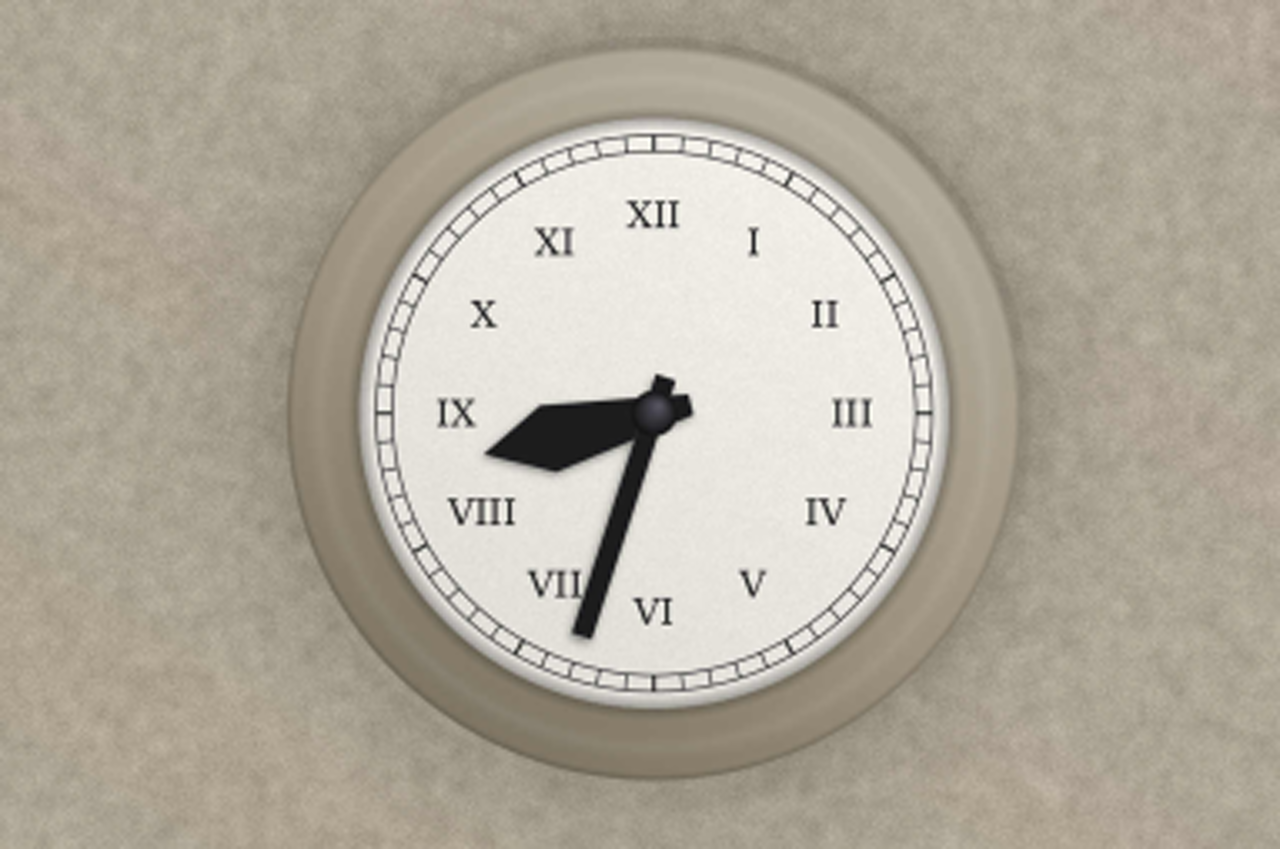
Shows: 8:33
